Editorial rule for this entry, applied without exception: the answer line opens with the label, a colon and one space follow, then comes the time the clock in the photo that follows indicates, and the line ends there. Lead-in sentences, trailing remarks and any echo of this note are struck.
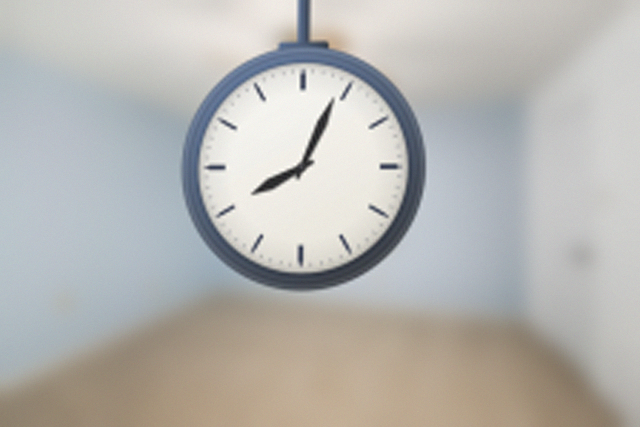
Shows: 8:04
